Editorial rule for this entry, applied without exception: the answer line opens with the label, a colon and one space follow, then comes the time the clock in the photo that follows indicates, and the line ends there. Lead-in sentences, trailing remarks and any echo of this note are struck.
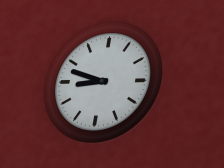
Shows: 8:48
